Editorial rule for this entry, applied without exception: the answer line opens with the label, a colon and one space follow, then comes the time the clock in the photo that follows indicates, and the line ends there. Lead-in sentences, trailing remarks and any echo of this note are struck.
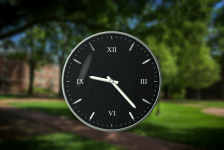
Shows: 9:23
